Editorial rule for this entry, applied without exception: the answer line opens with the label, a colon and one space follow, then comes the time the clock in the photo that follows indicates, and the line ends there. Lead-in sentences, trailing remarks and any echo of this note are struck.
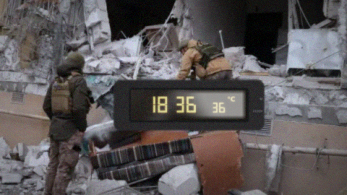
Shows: 18:36
